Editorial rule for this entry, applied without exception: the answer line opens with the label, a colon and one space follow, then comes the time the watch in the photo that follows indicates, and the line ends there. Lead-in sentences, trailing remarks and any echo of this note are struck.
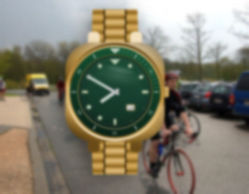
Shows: 7:50
